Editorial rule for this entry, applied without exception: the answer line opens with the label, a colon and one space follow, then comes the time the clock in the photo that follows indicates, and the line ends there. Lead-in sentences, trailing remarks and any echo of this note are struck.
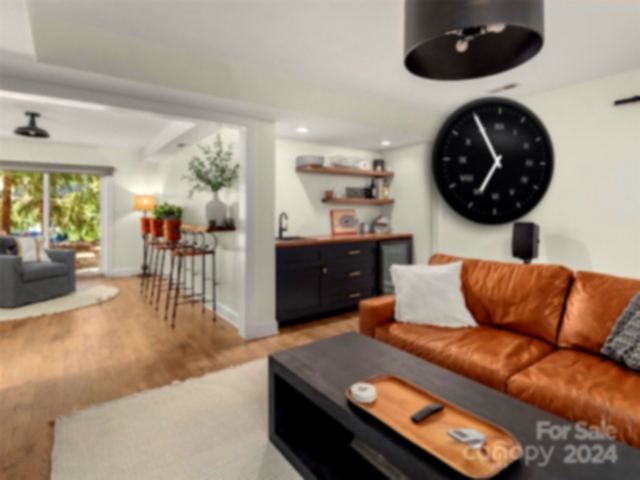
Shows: 6:55
